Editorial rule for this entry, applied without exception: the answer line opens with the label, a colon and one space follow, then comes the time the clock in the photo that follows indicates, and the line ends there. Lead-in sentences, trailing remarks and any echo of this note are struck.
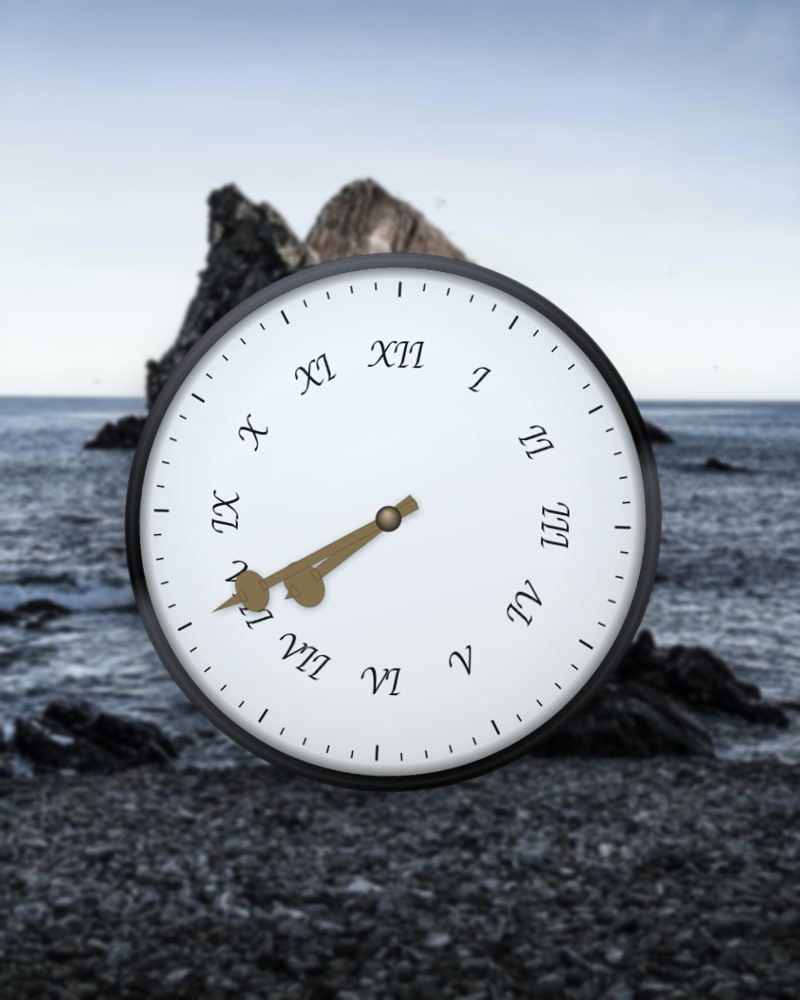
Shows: 7:40
